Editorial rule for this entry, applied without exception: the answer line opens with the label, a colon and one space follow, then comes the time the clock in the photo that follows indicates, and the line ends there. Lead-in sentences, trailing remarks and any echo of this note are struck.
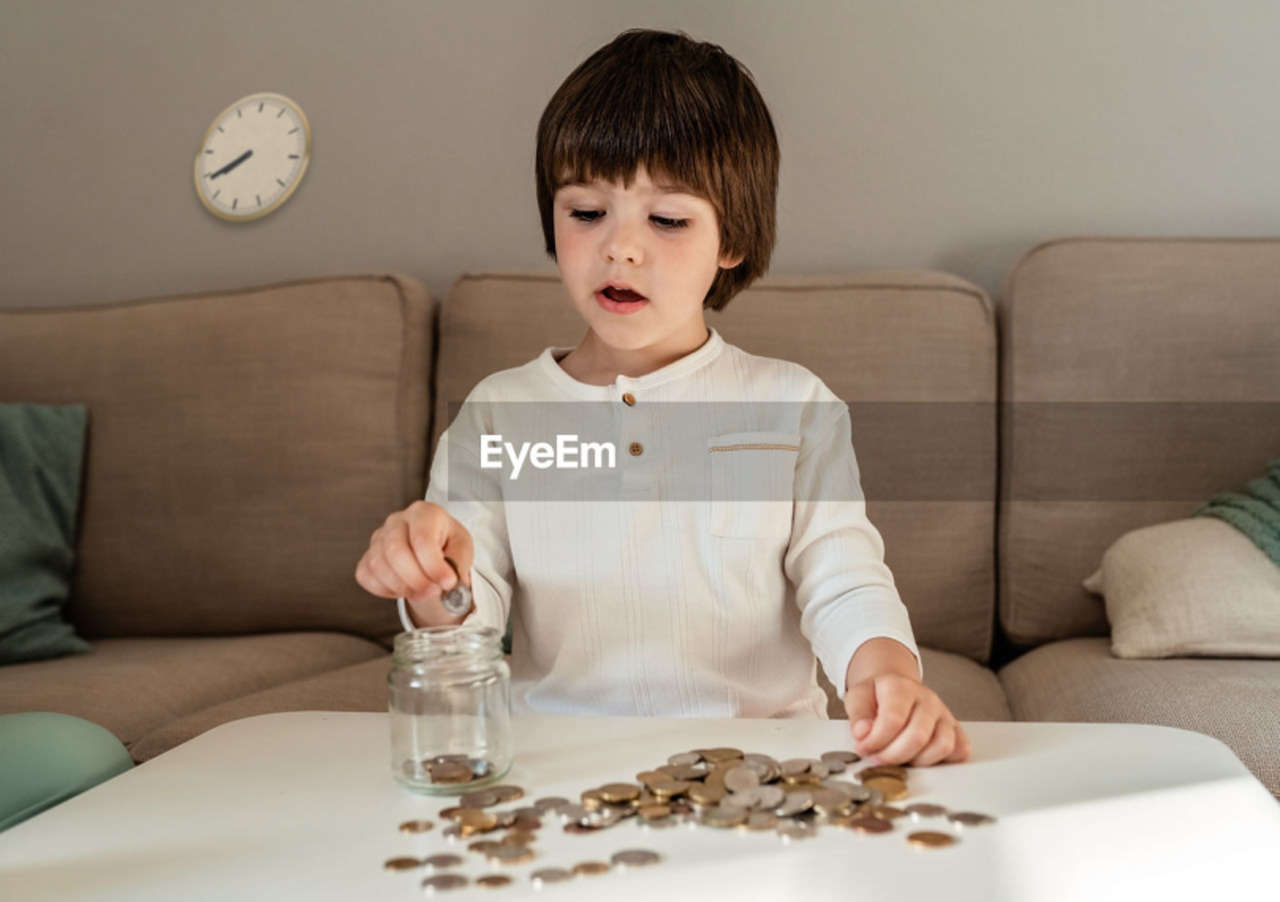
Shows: 7:39
